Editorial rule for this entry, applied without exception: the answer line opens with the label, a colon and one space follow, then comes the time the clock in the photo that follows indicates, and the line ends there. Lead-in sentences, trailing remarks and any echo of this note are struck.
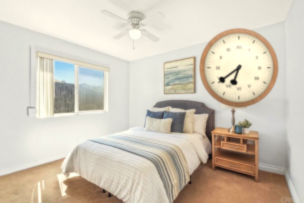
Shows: 6:39
